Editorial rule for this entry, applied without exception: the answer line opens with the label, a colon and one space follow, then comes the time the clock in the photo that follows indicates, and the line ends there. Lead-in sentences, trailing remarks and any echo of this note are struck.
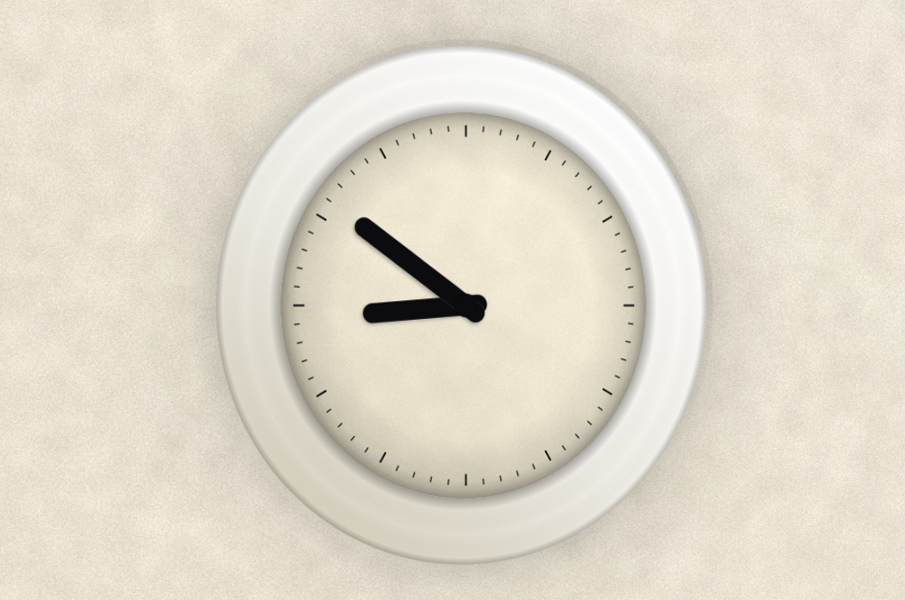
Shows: 8:51
